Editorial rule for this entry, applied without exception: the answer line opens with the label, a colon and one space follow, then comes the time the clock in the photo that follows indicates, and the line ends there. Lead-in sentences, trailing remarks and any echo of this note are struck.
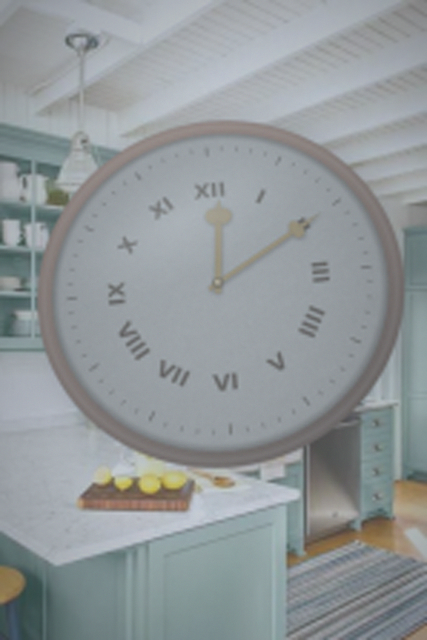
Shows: 12:10
